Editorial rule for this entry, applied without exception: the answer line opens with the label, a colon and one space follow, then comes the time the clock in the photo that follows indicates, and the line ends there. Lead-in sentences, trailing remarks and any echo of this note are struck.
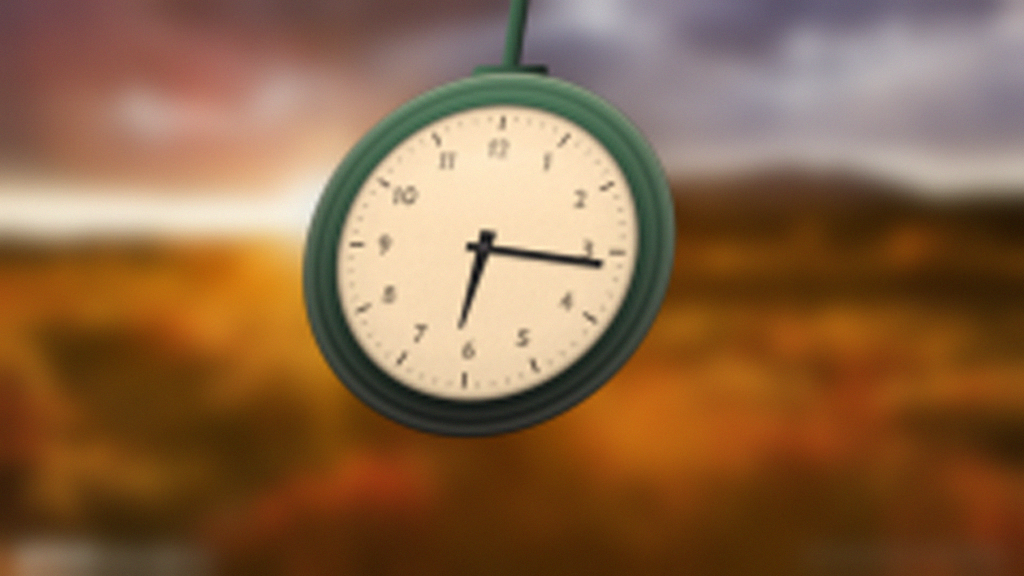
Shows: 6:16
